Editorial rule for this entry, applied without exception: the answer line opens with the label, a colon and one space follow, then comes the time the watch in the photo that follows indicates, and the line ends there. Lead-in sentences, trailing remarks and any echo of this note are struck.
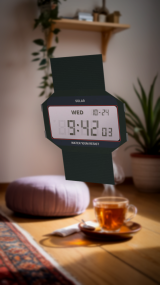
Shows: 9:42:03
